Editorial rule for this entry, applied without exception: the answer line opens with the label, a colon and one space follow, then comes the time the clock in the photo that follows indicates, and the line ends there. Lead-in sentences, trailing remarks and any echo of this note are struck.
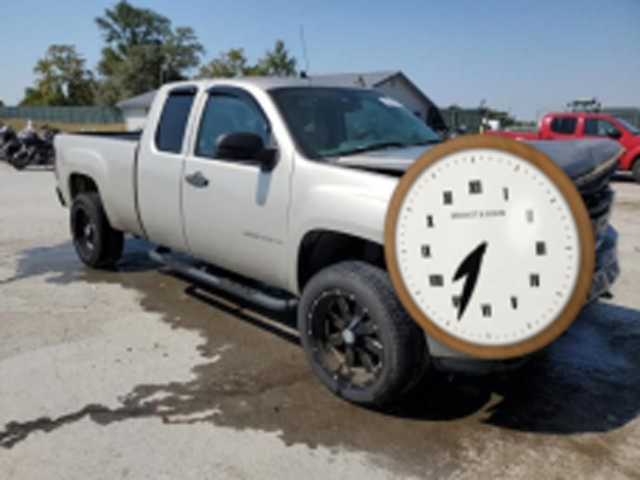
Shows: 7:34
